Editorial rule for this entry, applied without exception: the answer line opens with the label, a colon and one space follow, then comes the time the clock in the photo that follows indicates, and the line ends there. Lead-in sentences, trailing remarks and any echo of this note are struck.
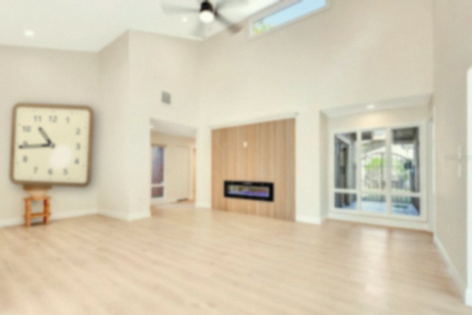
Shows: 10:44
